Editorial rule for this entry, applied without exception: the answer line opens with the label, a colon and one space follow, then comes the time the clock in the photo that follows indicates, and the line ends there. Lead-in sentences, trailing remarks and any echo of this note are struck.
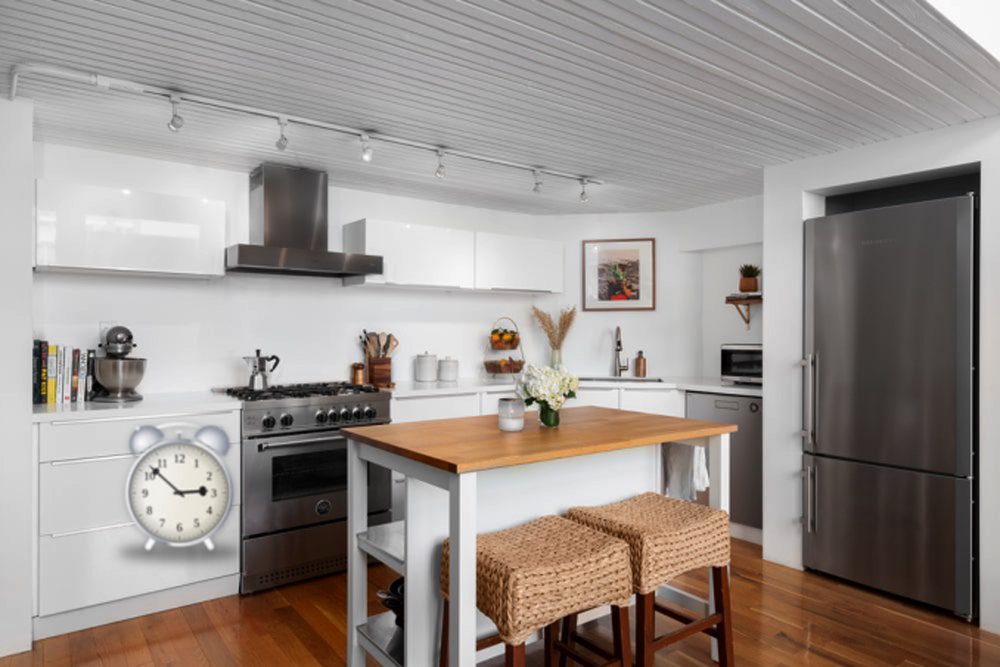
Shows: 2:52
